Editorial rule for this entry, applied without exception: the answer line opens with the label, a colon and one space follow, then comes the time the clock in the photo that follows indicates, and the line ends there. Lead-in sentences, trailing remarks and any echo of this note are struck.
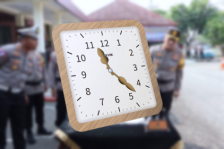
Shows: 11:23
